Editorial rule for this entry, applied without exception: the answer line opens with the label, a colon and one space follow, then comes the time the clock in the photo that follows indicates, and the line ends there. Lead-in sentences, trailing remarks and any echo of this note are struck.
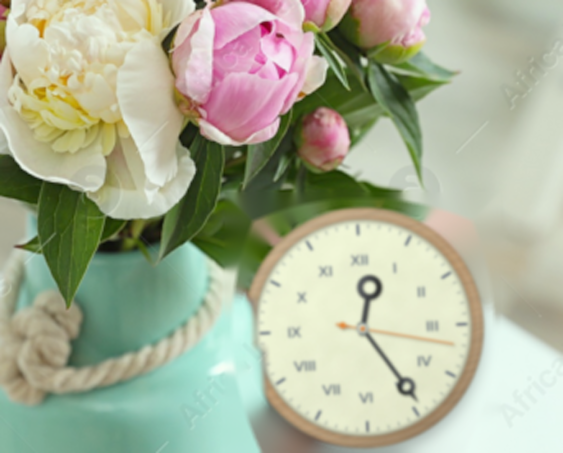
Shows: 12:24:17
